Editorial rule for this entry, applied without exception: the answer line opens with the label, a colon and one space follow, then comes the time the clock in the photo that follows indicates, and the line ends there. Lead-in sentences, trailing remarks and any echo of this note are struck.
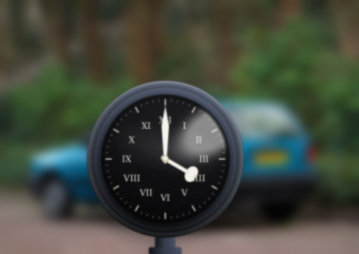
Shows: 4:00
